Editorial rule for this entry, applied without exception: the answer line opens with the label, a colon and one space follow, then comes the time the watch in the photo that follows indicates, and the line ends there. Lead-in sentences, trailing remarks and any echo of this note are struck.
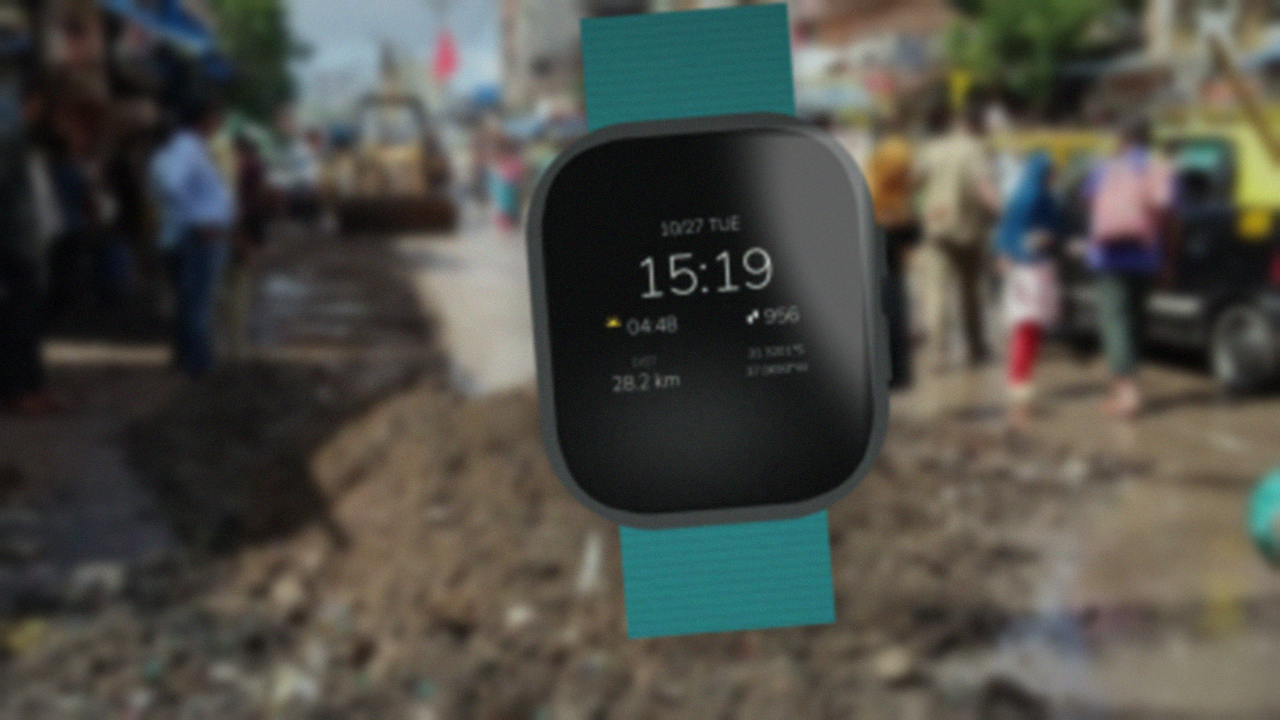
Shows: 15:19
